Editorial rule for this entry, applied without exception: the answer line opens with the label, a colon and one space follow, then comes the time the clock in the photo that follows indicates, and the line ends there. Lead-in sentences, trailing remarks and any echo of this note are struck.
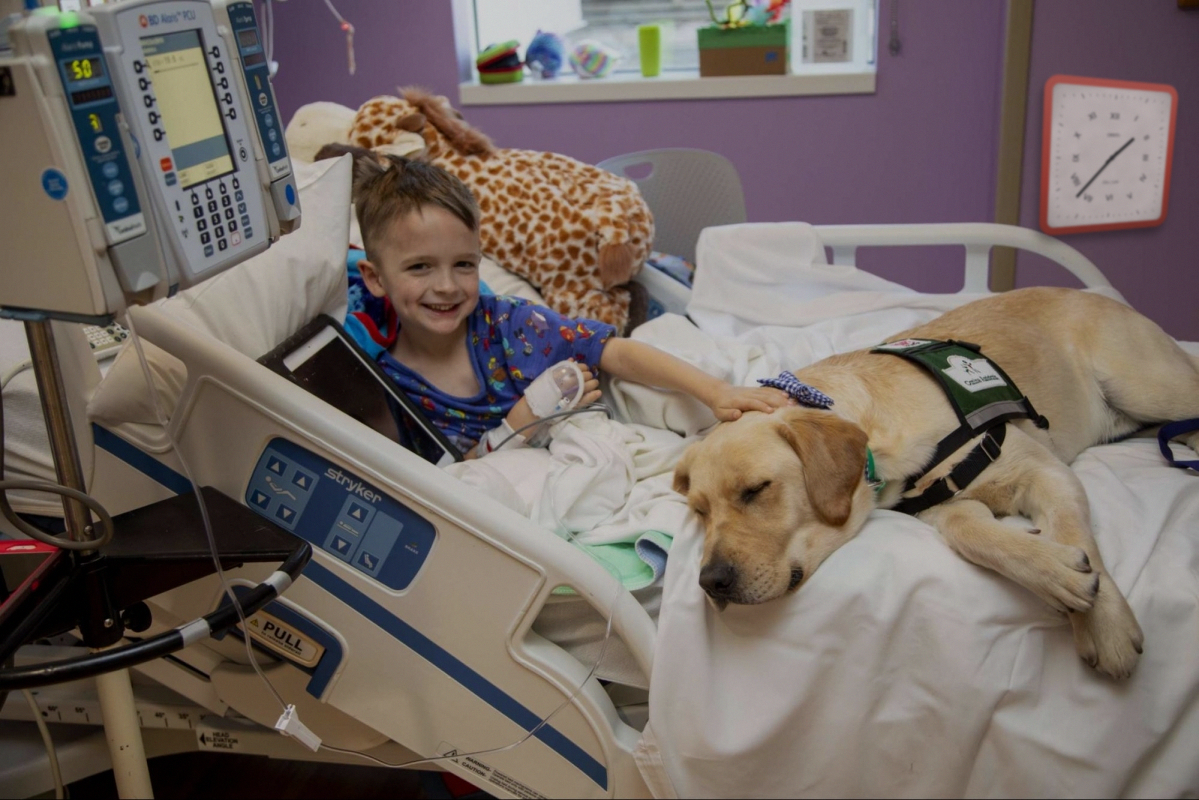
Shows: 1:37
